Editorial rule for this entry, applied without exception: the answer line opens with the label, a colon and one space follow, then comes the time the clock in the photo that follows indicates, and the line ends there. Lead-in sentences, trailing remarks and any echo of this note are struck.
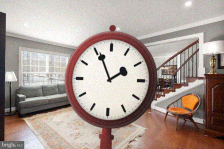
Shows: 1:56
